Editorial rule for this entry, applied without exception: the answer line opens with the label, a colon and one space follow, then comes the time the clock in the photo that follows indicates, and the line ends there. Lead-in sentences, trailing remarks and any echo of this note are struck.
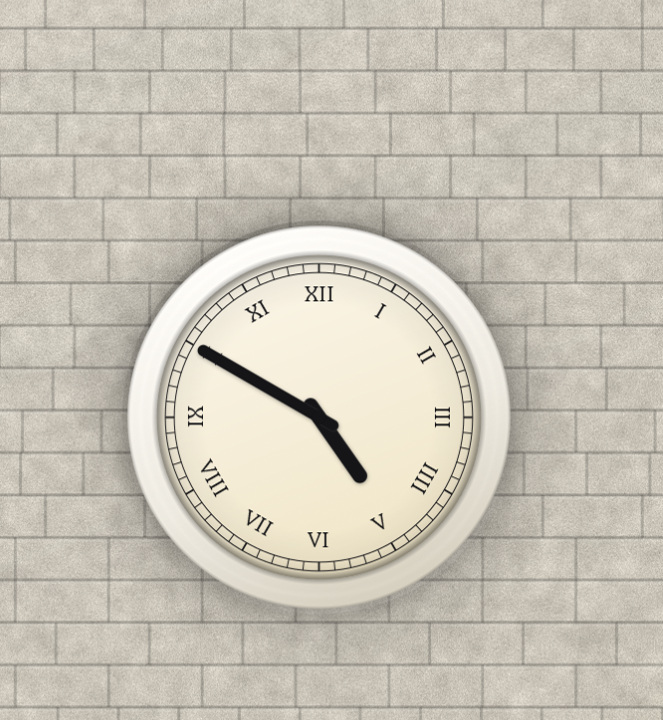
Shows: 4:50
